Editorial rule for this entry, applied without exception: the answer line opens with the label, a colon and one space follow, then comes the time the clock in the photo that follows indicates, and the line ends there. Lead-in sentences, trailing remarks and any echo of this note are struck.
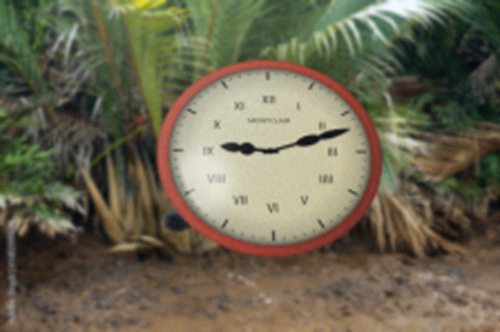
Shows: 9:12
